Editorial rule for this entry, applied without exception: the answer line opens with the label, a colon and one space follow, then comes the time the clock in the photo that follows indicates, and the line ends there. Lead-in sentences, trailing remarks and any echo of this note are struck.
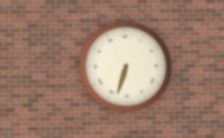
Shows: 6:33
